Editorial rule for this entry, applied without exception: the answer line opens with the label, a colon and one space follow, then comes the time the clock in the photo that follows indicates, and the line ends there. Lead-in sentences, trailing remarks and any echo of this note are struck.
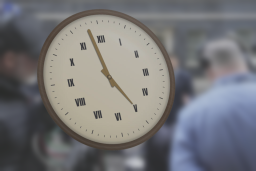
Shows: 4:58
